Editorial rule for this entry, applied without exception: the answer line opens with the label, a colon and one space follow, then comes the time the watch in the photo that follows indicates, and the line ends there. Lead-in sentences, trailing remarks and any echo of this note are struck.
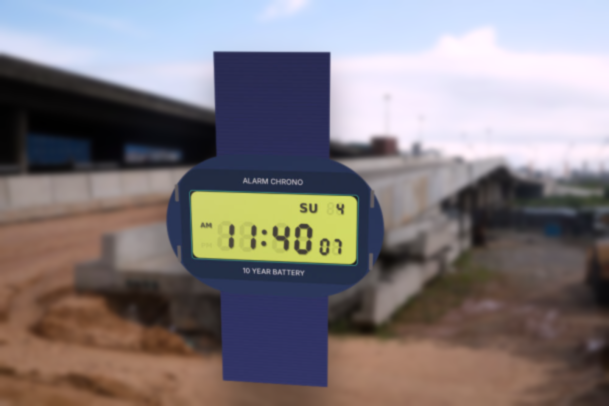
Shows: 11:40:07
